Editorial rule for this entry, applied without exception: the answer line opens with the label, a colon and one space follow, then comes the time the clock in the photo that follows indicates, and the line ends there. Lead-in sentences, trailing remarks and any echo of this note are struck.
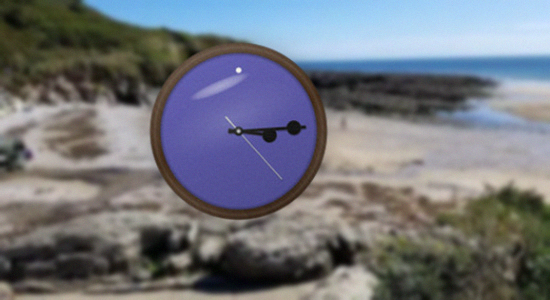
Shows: 3:14:23
